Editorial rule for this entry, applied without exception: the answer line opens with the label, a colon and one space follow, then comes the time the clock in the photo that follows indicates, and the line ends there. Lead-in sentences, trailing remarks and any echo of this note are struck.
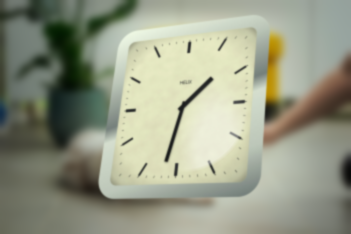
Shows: 1:32
